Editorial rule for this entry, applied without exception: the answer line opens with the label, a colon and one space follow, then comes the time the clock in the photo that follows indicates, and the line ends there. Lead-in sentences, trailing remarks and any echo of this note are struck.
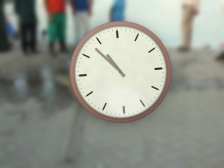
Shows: 10:53
